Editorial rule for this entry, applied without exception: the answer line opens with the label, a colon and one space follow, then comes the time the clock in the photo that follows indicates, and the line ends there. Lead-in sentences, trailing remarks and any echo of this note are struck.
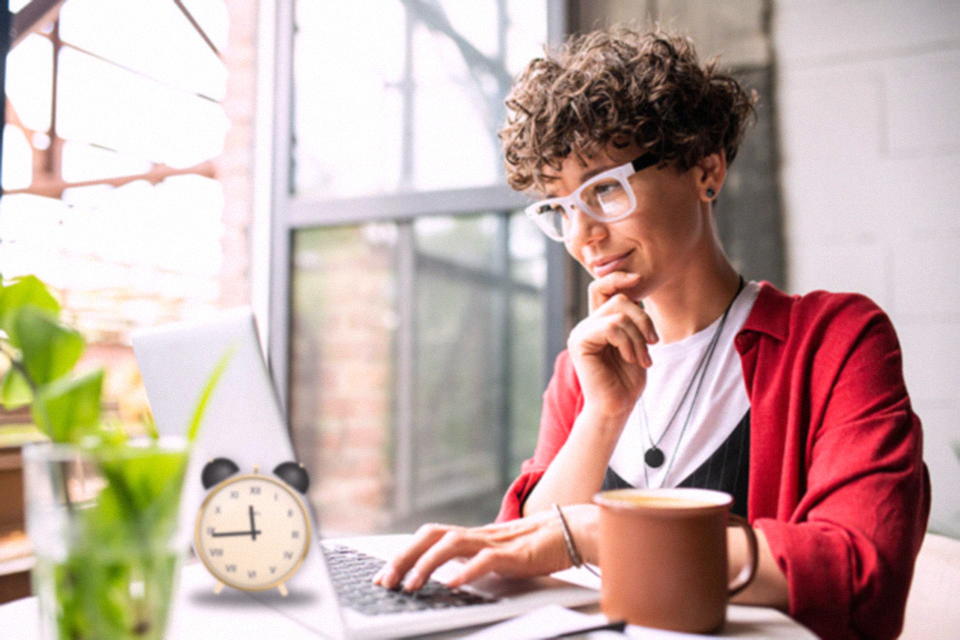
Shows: 11:44
